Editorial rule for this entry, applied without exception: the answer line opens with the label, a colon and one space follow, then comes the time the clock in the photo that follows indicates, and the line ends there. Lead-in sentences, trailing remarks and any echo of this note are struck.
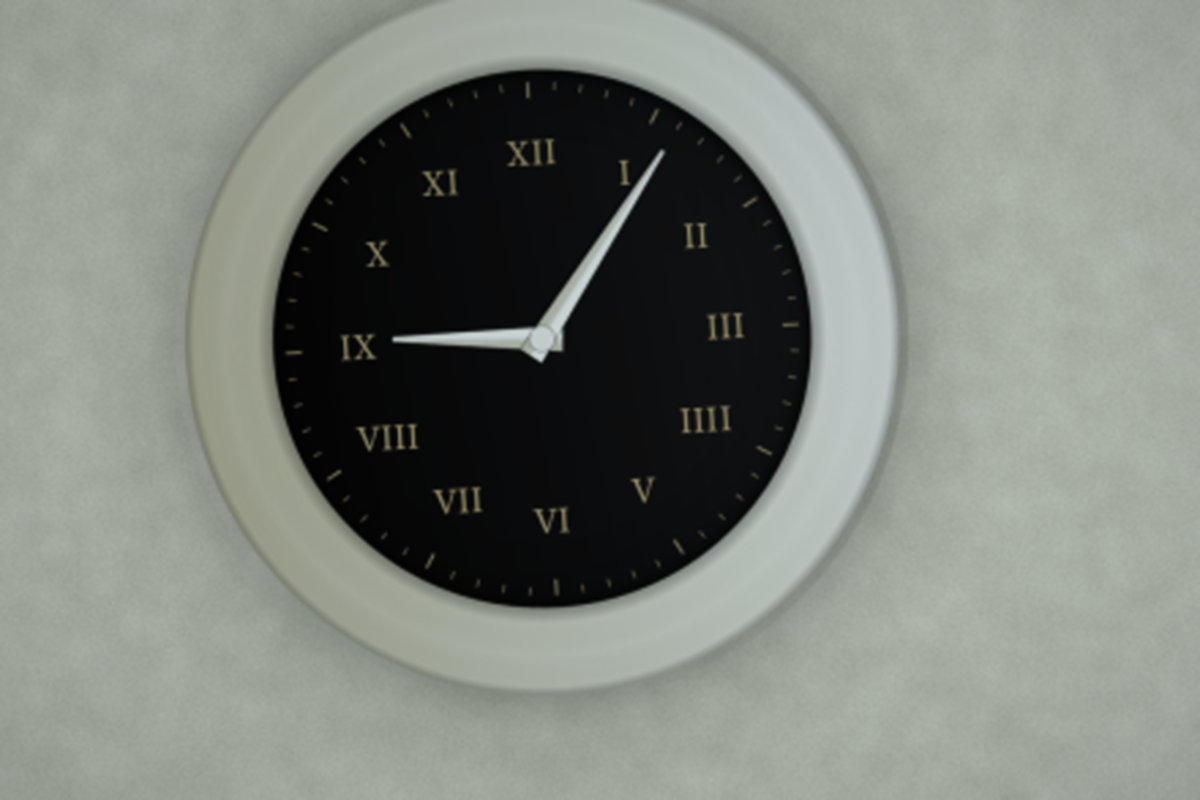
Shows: 9:06
